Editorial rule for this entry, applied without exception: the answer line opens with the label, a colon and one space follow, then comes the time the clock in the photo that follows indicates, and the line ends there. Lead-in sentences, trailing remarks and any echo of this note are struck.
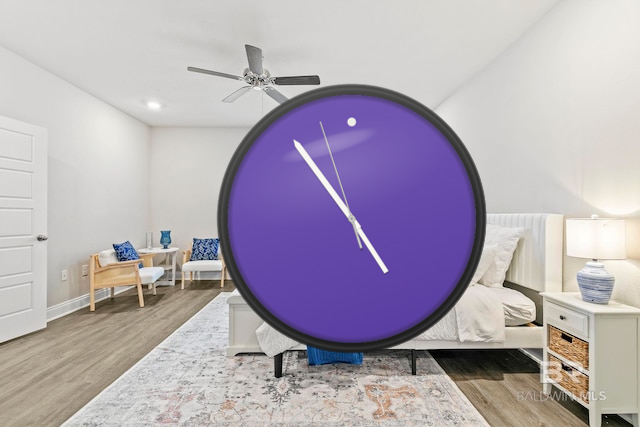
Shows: 4:53:57
